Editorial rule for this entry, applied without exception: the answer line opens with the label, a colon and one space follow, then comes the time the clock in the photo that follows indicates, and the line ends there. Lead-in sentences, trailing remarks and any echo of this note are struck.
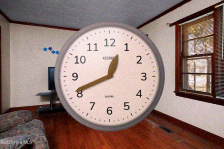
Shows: 12:41
